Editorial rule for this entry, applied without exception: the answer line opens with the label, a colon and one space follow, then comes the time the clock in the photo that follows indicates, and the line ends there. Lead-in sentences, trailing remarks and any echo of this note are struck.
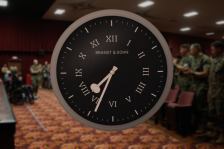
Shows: 7:34
